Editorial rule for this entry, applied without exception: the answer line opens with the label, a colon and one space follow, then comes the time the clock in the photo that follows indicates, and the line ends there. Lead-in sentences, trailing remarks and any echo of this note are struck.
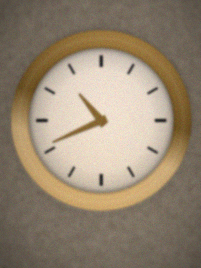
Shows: 10:41
